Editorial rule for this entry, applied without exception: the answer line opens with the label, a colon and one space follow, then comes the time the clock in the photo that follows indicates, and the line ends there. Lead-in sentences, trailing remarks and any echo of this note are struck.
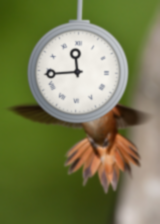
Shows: 11:44
